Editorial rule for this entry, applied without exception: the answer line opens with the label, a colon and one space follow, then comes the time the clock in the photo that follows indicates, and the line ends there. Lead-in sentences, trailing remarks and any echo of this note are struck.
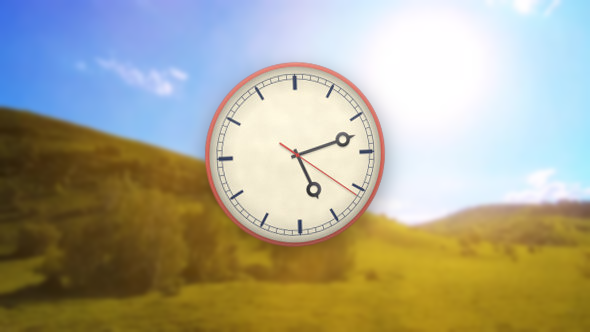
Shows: 5:12:21
